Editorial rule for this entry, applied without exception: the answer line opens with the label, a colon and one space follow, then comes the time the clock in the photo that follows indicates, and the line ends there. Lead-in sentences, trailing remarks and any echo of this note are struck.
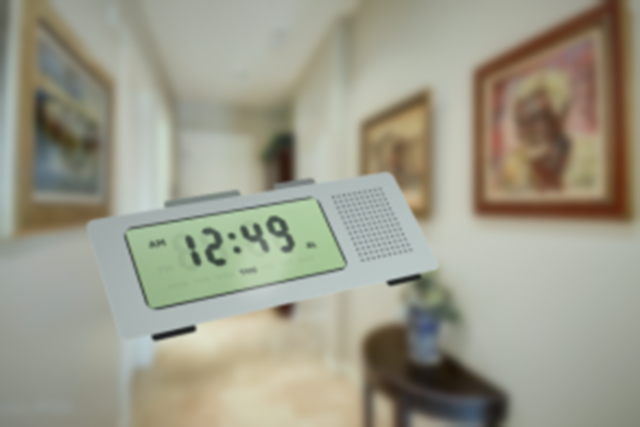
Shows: 12:49
